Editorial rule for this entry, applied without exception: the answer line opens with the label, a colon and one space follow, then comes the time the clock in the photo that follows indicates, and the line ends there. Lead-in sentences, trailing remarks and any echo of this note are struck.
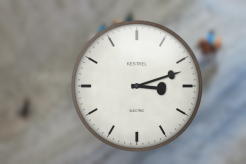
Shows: 3:12
